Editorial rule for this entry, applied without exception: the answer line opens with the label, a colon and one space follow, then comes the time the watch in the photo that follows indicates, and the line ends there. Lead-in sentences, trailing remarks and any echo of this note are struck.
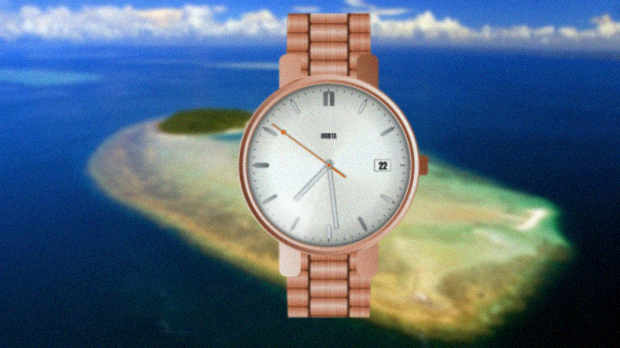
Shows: 7:28:51
